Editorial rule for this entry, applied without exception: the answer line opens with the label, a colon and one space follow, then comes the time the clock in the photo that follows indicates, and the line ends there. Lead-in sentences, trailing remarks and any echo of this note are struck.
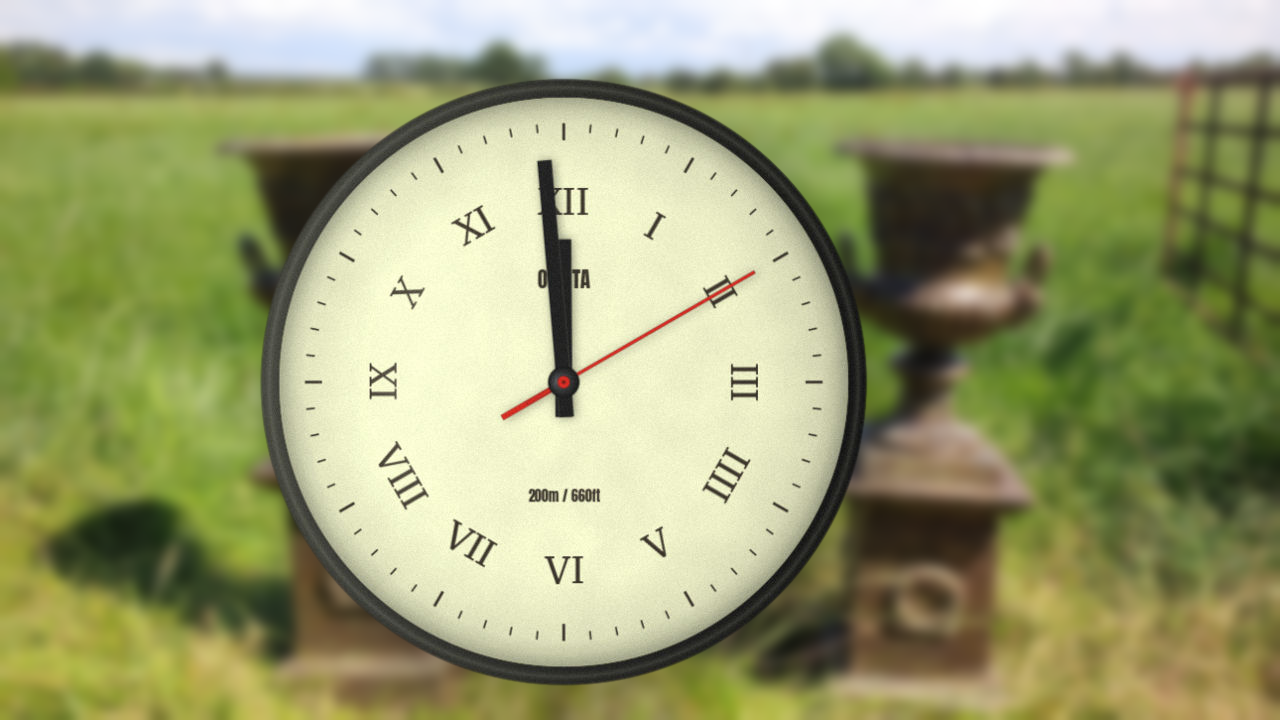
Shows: 11:59:10
